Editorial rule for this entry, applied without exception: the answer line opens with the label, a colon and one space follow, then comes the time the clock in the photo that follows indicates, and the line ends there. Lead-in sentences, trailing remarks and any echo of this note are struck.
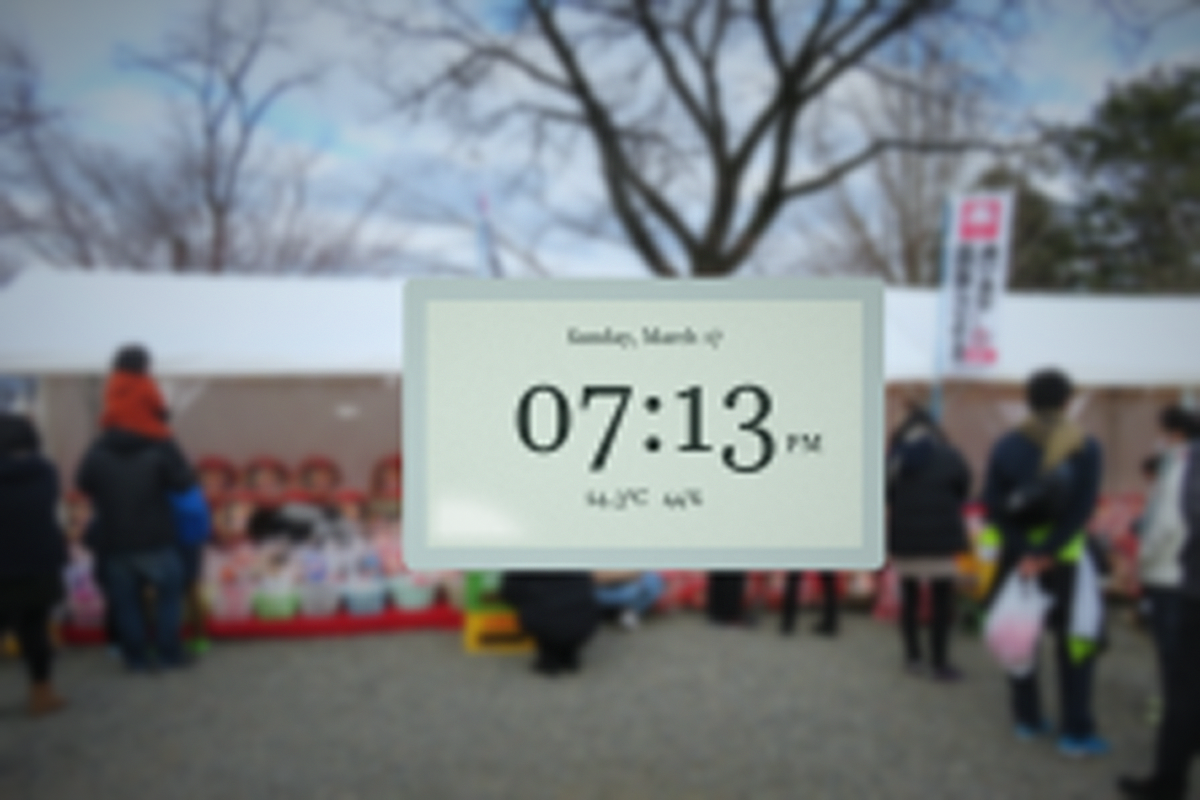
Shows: 7:13
